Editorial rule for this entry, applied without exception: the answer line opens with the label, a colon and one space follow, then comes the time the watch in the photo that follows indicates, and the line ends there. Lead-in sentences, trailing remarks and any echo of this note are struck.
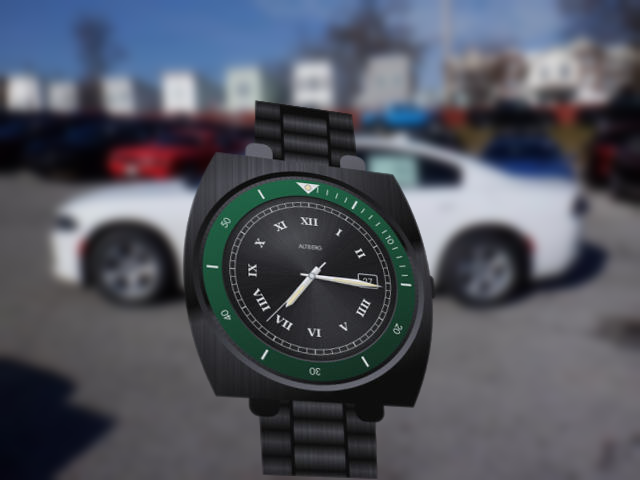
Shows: 7:15:37
